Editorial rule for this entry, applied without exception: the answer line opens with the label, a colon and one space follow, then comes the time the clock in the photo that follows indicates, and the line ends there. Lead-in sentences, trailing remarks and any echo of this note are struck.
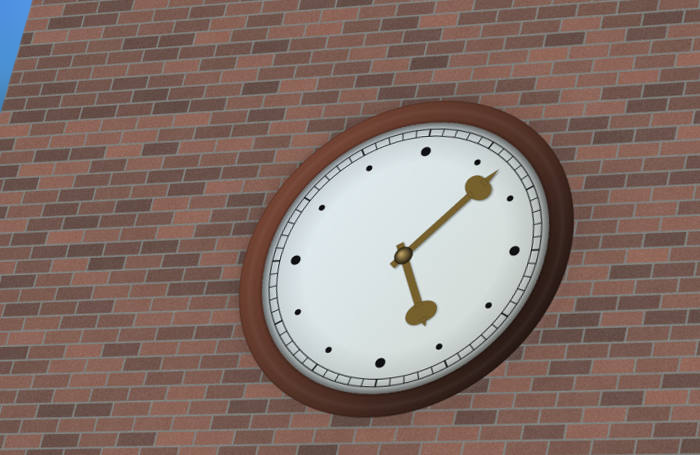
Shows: 5:07
